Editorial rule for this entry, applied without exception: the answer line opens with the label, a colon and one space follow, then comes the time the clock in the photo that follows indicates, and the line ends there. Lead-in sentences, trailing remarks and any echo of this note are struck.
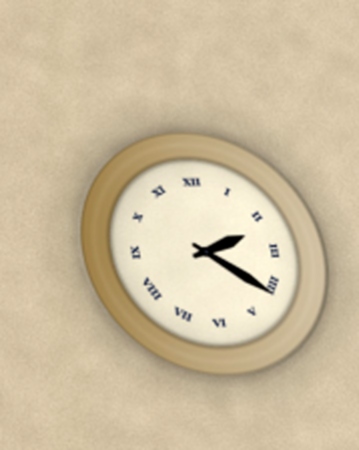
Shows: 2:21
